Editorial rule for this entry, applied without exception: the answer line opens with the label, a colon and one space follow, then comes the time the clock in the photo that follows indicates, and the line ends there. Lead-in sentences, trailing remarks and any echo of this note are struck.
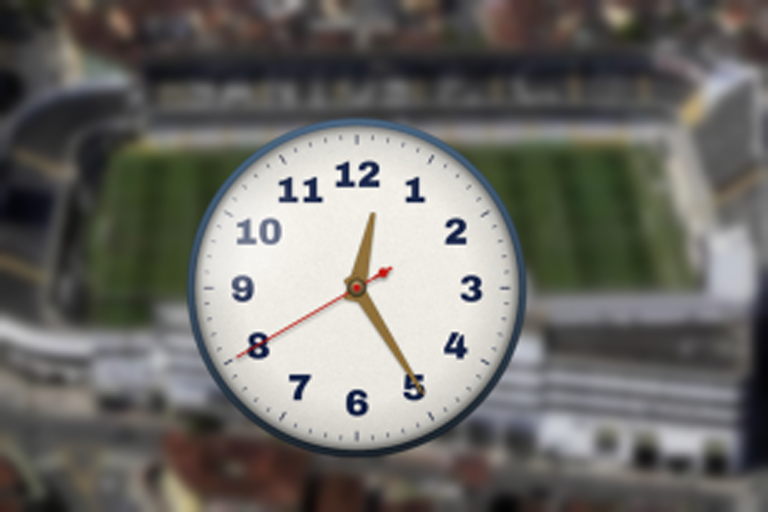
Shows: 12:24:40
